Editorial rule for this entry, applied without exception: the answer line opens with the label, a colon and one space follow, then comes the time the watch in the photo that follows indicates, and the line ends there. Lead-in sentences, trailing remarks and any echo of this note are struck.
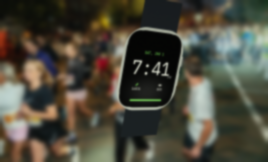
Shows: 7:41
